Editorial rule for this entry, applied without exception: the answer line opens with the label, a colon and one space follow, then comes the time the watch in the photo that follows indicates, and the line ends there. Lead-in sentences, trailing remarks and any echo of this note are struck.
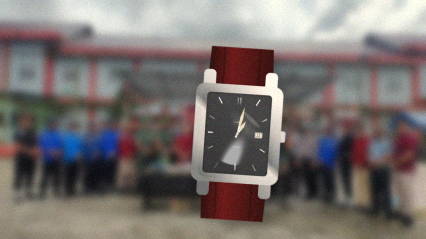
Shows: 1:02
